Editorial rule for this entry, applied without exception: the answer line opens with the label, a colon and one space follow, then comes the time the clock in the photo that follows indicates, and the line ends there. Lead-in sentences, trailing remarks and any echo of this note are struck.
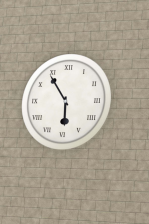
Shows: 5:54
